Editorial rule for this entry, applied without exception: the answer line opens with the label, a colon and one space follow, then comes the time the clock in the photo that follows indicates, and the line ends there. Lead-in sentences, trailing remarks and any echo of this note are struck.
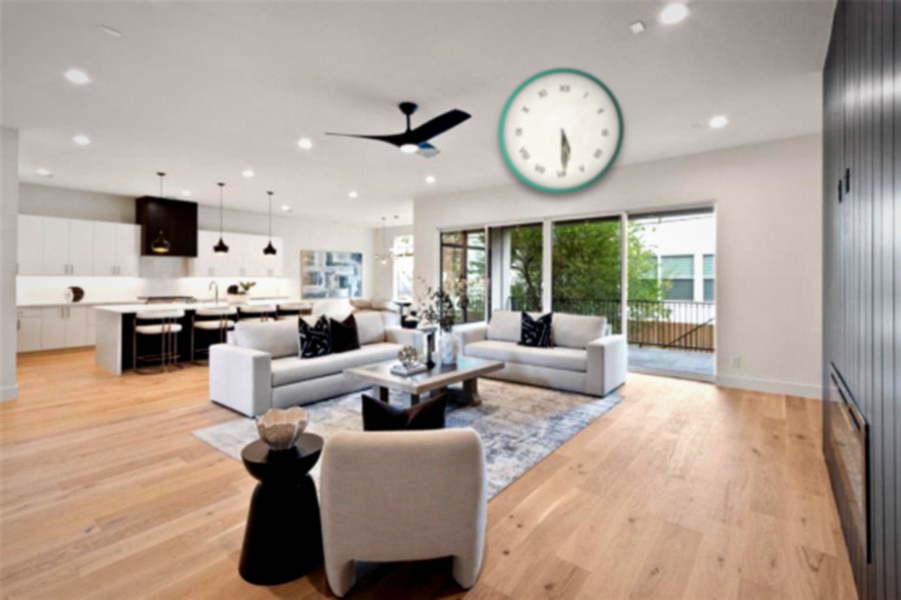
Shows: 5:29
